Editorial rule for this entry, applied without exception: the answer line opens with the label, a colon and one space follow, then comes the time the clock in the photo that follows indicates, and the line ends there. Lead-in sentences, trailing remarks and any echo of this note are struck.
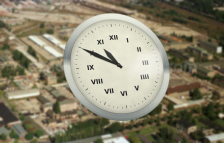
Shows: 10:50
